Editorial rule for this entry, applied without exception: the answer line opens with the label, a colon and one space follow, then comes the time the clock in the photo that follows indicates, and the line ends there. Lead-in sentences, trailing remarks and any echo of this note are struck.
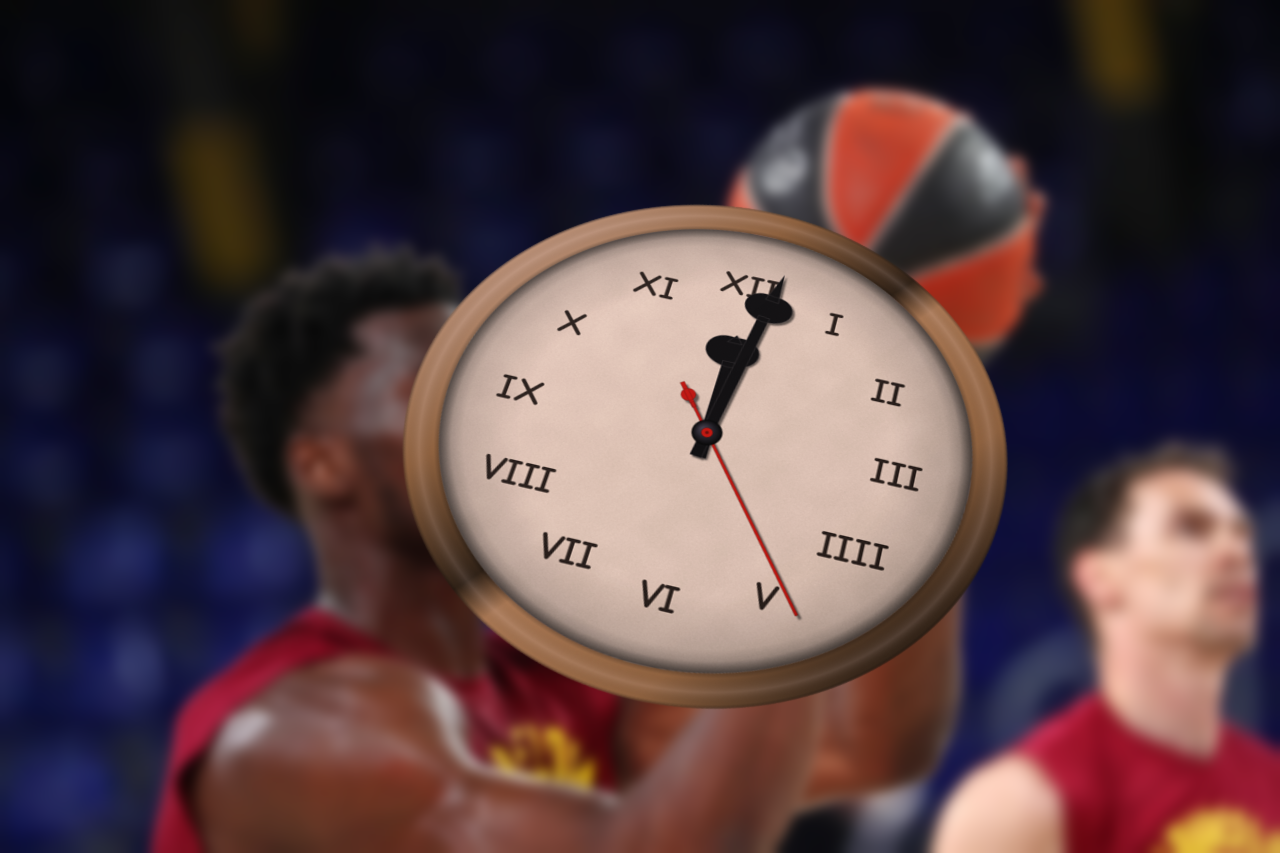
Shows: 12:01:24
